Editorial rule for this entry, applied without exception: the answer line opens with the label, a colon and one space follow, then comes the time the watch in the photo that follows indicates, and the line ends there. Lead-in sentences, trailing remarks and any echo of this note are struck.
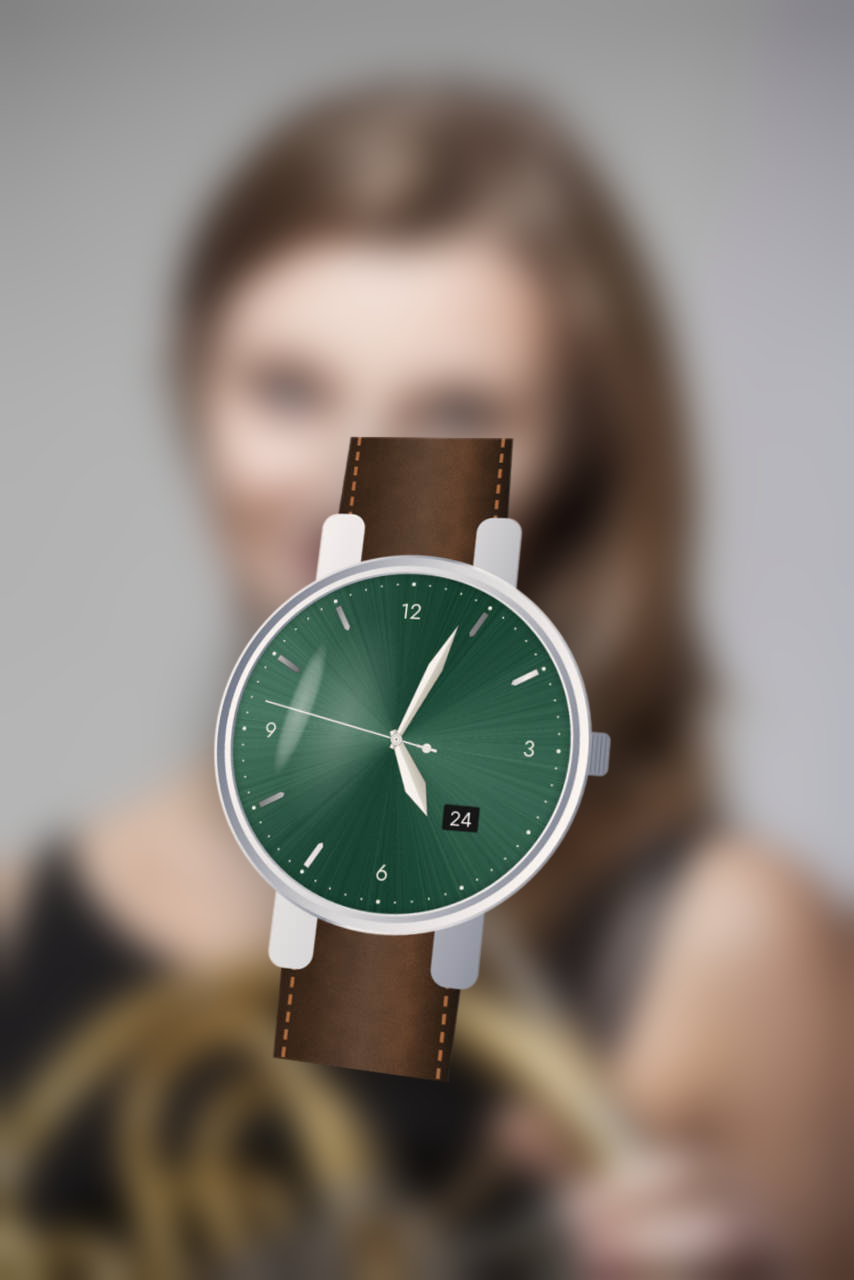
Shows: 5:03:47
